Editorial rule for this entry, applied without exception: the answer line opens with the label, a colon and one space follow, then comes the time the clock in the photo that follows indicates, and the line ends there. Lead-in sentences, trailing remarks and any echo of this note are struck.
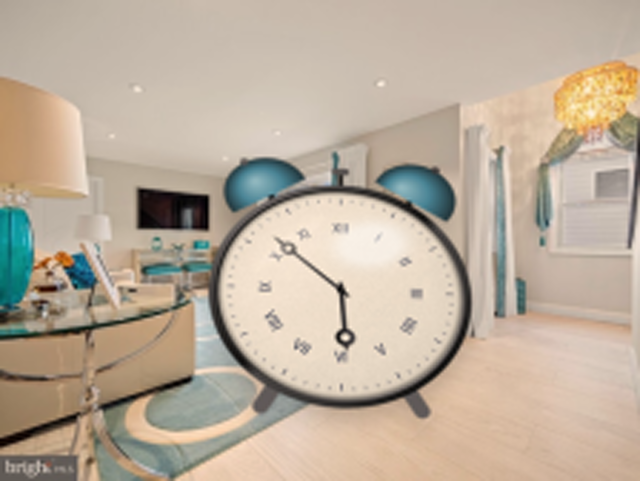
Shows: 5:52
